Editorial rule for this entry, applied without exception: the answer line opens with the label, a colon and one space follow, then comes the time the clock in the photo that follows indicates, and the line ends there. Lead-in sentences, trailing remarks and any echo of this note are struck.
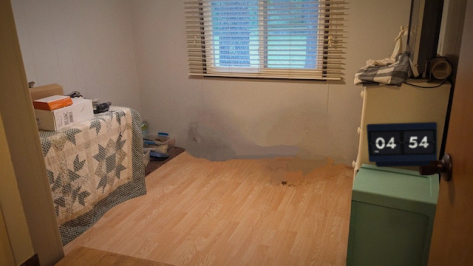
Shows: 4:54
